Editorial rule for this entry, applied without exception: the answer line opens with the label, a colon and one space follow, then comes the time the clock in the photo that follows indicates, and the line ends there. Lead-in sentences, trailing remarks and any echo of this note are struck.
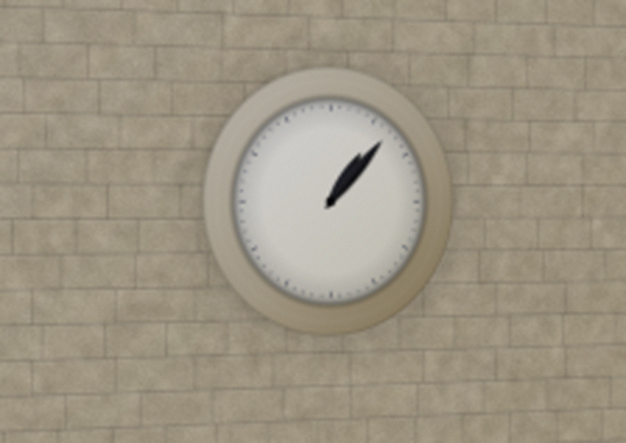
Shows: 1:07
